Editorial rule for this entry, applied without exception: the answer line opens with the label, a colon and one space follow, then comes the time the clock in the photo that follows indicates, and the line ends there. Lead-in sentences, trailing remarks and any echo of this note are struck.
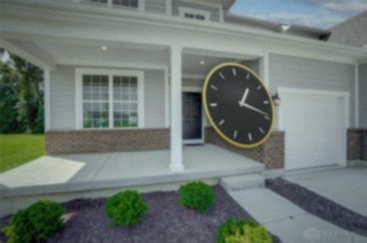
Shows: 1:19
